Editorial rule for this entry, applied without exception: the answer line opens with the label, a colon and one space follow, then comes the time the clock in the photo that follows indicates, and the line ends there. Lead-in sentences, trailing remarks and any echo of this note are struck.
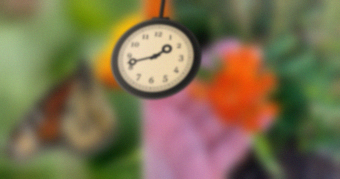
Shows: 1:42
